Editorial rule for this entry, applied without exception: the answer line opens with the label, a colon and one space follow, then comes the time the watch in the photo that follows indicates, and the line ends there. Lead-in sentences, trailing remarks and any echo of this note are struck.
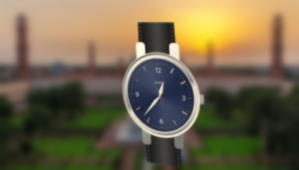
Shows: 12:37
